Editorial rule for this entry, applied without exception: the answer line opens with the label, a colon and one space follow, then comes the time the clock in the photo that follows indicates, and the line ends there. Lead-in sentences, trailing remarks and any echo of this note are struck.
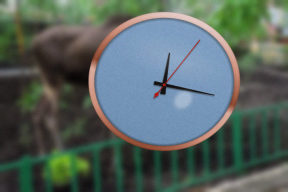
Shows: 12:17:06
